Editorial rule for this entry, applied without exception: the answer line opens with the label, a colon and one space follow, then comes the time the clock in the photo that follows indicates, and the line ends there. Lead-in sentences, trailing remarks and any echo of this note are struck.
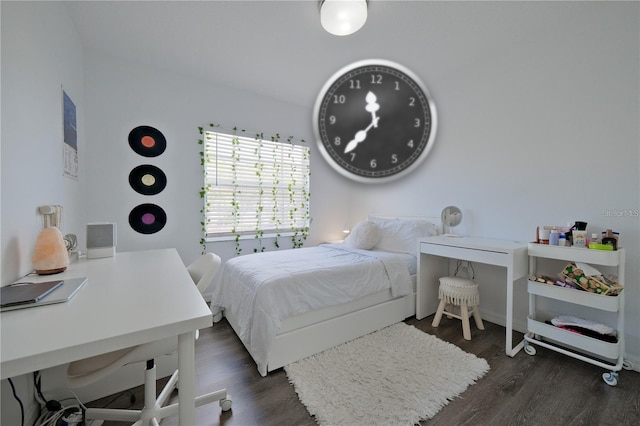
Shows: 11:37
